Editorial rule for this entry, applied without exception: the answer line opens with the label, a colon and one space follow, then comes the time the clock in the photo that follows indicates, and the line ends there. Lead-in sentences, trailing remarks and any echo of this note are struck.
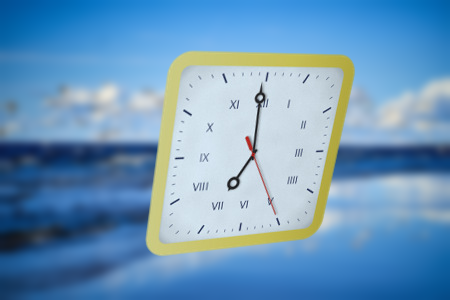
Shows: 6:59:25
